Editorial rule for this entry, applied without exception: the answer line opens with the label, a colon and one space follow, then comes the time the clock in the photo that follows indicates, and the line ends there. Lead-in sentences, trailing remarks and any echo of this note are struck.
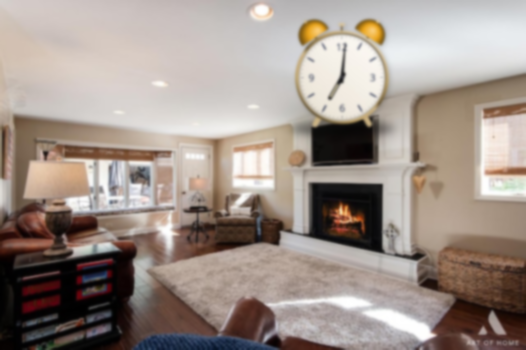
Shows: 7:01
